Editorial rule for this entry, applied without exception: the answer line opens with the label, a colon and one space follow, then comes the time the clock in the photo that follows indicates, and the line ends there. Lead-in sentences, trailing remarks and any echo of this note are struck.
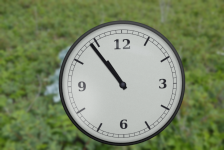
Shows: 10:54
